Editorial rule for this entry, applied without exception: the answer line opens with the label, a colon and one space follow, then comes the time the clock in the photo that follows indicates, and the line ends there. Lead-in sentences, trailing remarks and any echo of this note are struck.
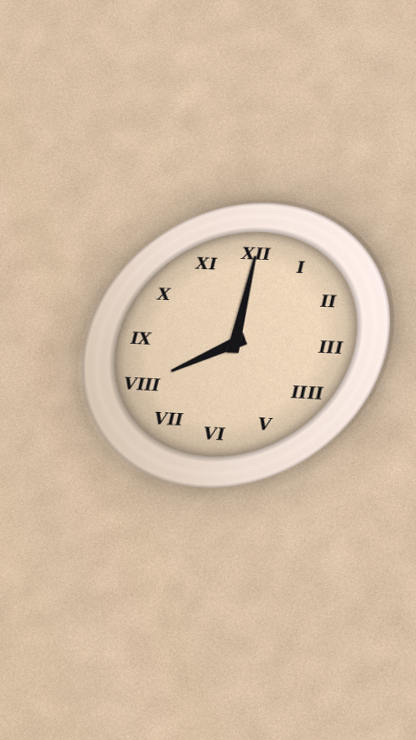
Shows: 8:00
